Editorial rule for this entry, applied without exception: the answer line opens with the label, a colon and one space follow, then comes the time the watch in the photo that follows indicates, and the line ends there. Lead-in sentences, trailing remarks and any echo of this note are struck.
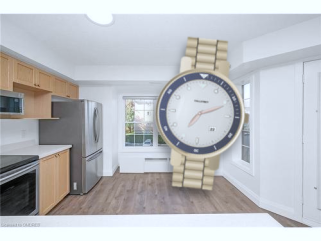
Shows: 7:11
